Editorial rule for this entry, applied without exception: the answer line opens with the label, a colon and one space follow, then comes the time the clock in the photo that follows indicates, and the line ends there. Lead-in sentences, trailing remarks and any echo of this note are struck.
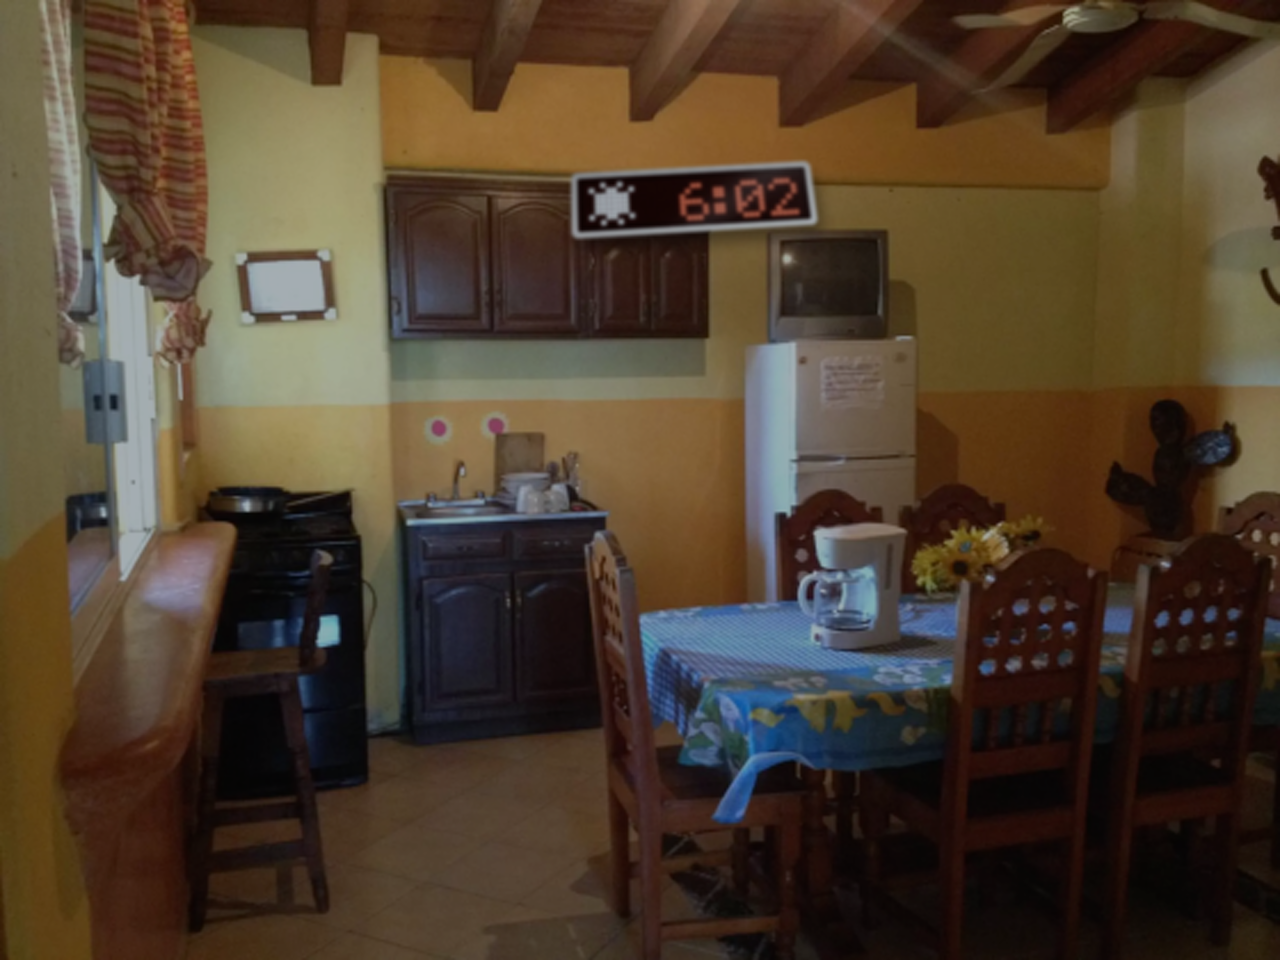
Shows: 6:02
